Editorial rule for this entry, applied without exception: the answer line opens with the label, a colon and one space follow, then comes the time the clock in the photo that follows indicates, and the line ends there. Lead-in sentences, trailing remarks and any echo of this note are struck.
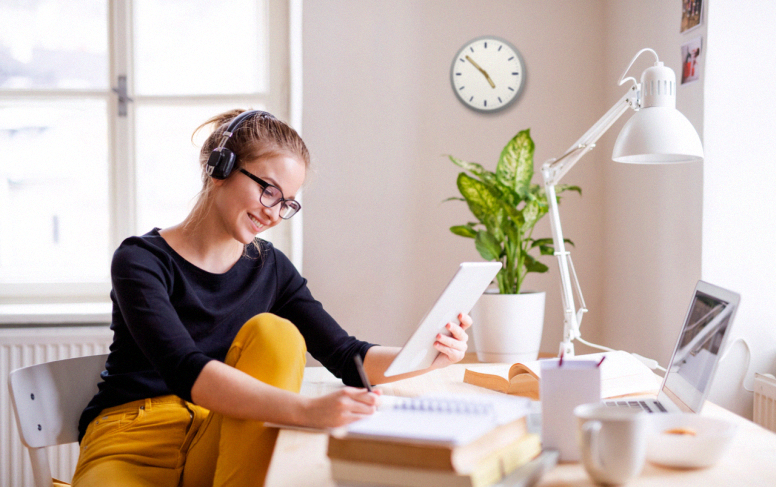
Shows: 4:52
